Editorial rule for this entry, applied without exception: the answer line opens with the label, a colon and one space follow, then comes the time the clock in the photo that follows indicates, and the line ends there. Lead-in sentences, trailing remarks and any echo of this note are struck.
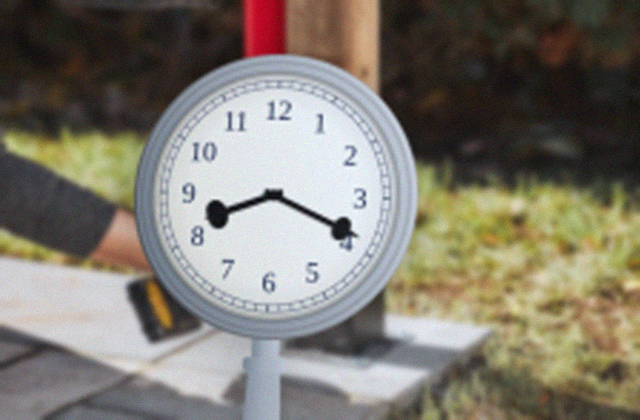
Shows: 8:19
